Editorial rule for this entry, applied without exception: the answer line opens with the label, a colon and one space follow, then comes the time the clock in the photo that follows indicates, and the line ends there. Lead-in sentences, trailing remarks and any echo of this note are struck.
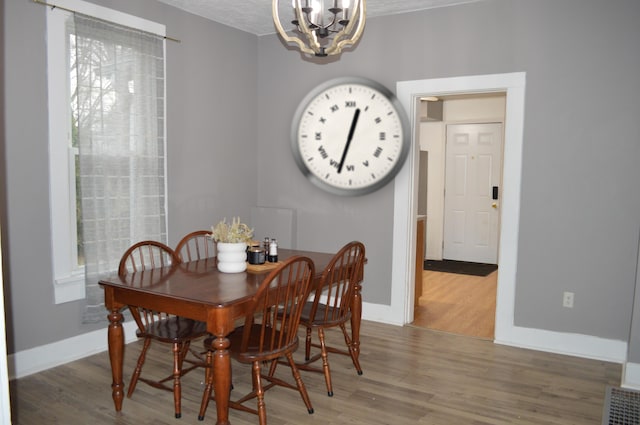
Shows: 12:33
